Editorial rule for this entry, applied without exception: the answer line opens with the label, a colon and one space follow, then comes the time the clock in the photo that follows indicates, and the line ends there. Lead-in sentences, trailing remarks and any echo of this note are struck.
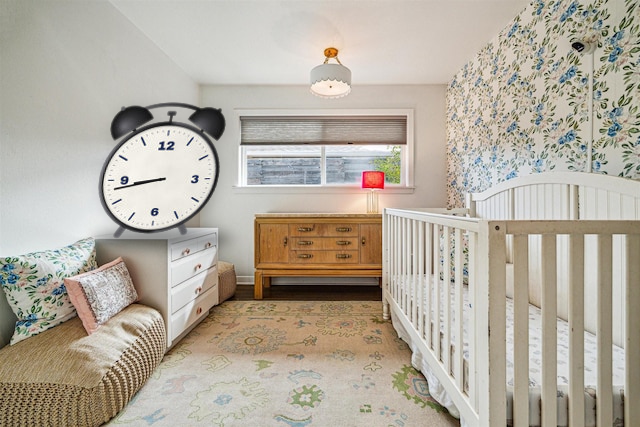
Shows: 8:43
